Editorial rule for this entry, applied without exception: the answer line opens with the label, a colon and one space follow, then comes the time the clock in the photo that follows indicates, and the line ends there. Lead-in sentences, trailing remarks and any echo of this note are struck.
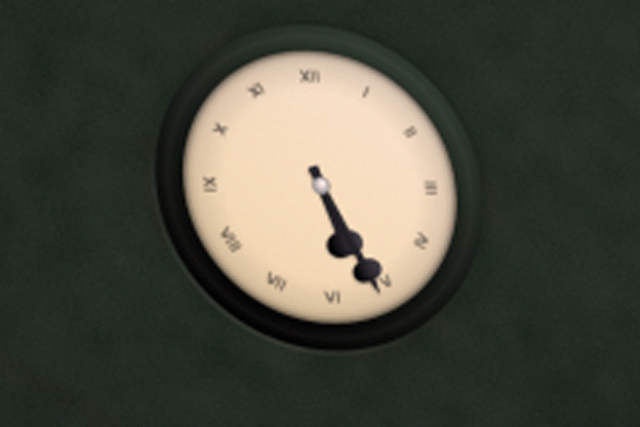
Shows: 5:26
